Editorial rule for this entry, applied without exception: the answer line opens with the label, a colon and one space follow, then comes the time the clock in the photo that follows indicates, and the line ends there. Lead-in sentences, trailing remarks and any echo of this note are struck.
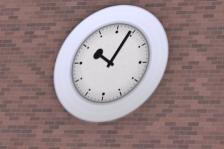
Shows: 10:04
